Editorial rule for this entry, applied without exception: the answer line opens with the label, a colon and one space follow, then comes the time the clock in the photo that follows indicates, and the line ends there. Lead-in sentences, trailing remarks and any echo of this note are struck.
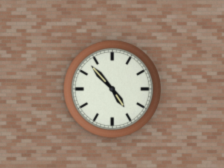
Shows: 4:53
